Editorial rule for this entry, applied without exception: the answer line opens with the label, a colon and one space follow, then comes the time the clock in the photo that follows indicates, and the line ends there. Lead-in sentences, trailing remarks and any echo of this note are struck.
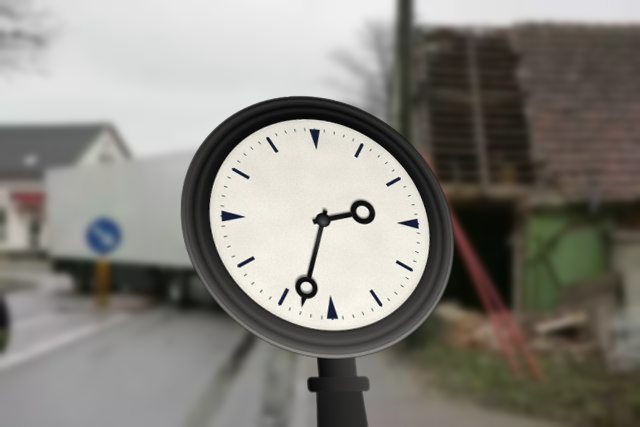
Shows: 2:33
